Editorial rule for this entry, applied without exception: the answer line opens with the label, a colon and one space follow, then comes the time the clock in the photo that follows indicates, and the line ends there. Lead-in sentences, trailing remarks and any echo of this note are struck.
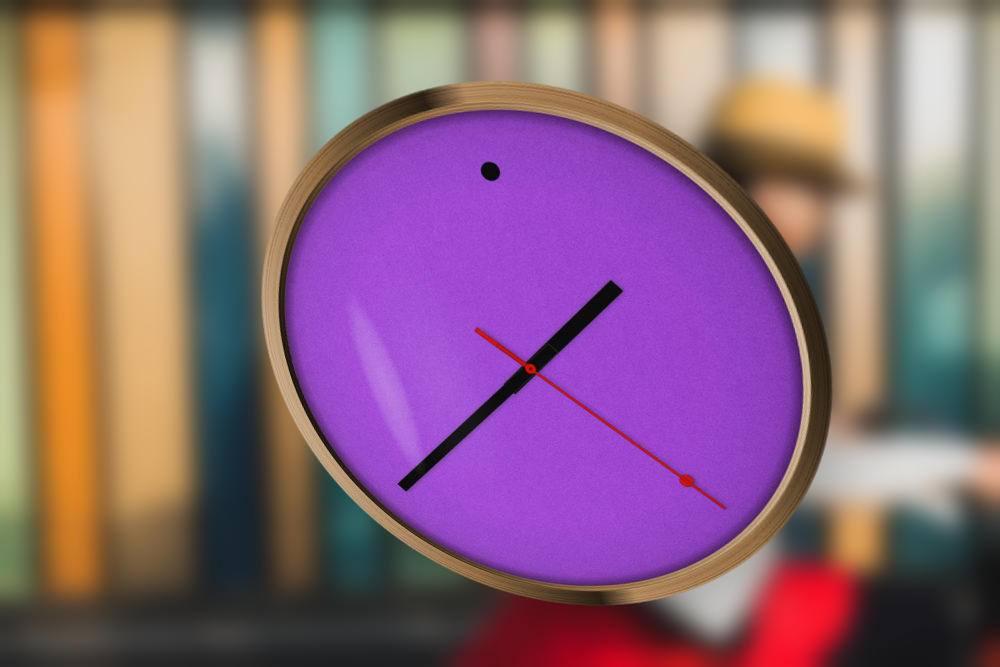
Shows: 1:38:22
